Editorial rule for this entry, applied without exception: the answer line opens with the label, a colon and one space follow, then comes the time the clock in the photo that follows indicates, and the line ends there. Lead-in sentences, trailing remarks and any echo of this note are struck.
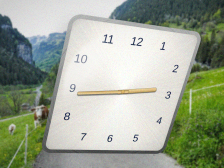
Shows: 2:44
